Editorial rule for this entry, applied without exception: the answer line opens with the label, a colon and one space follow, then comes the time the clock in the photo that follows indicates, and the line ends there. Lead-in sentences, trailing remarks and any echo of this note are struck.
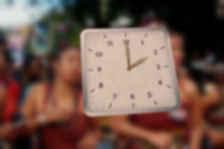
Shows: 2:00
